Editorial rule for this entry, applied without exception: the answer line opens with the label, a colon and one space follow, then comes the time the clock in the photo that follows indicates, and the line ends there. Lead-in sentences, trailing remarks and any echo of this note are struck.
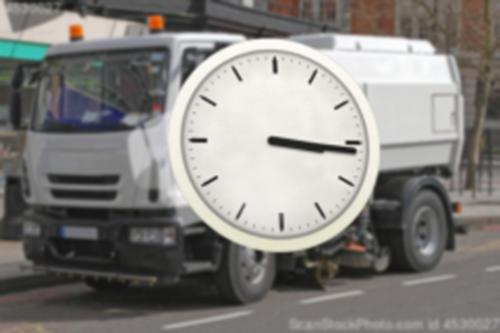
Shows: 3:16
